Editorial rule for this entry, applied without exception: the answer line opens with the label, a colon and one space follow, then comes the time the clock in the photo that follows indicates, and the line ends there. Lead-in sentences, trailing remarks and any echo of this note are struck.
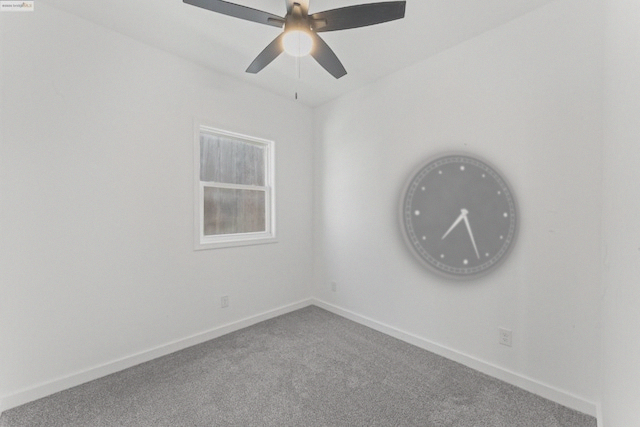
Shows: 7:27
